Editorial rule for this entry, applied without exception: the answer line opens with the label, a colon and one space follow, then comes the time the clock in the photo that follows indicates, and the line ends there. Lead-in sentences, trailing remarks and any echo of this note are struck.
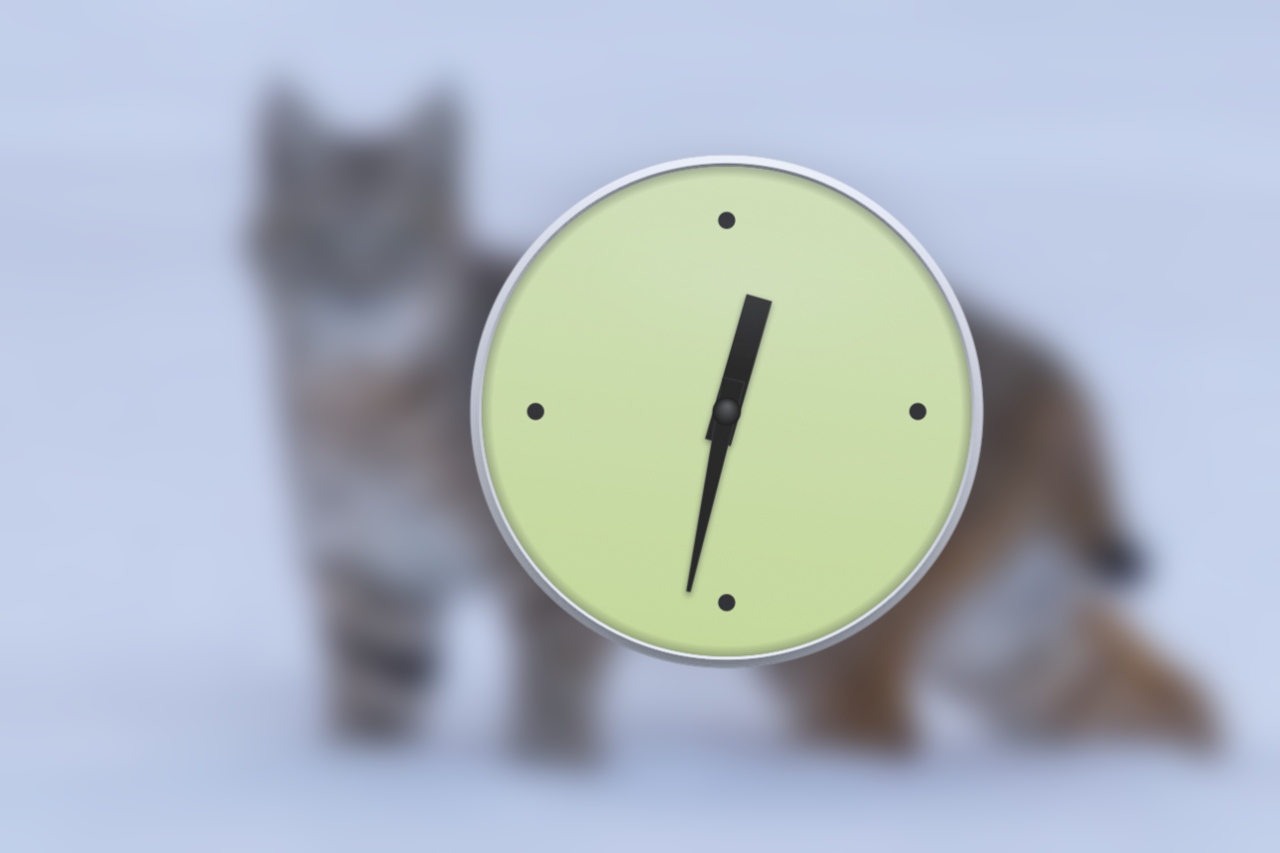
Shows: 12:32
